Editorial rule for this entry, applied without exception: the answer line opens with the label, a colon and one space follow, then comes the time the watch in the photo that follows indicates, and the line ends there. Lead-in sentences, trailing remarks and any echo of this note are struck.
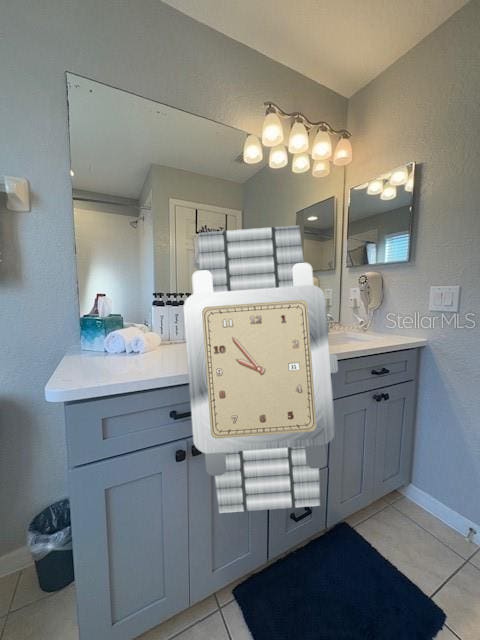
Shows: 9:54
